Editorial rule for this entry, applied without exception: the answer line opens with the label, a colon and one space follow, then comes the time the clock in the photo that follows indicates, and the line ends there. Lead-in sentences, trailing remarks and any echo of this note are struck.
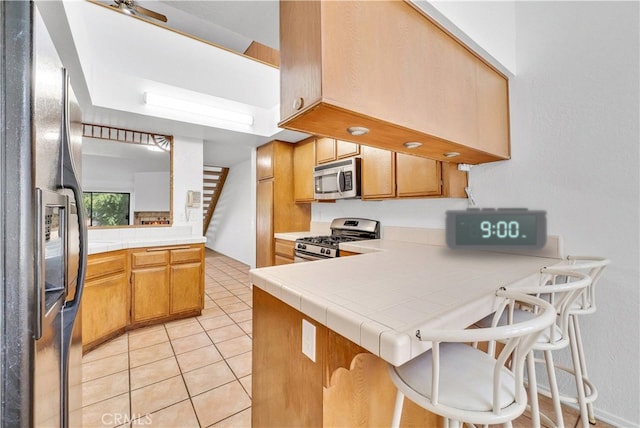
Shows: 9:00
